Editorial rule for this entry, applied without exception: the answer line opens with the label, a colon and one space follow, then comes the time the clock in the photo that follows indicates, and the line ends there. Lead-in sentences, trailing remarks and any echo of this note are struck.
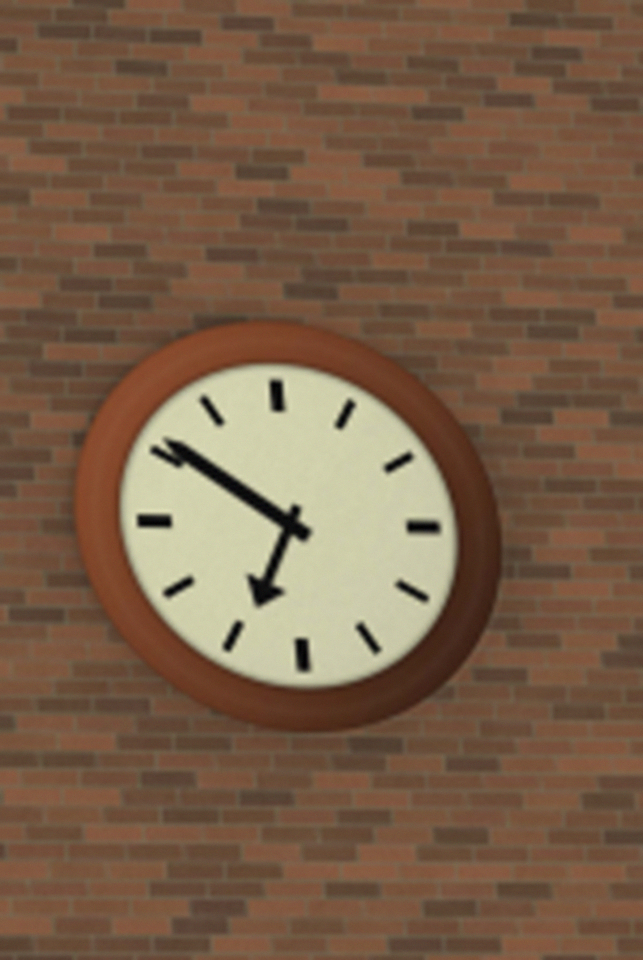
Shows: 6:51
